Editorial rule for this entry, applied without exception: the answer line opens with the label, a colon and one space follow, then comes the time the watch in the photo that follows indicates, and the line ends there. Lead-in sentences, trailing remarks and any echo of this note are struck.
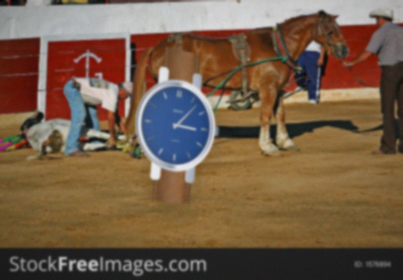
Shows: 3:07
